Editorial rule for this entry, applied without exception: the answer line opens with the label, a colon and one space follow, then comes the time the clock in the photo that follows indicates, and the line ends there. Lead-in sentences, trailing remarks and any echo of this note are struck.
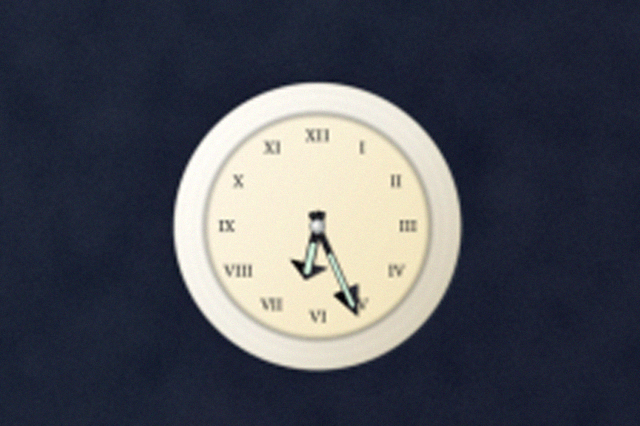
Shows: 6:26
